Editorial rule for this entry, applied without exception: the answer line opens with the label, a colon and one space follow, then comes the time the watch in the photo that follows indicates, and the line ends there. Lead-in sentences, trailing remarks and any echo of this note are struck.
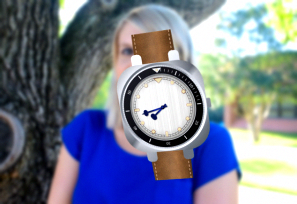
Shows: 7:43
